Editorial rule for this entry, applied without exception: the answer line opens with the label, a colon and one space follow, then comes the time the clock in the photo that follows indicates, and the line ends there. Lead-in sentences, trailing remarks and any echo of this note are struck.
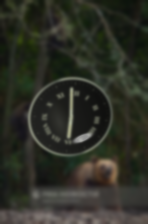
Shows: 5:59
